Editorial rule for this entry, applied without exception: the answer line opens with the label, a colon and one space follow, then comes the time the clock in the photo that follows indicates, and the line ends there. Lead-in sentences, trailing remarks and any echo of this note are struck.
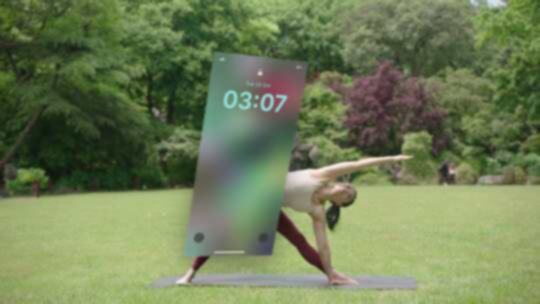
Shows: 3:07
